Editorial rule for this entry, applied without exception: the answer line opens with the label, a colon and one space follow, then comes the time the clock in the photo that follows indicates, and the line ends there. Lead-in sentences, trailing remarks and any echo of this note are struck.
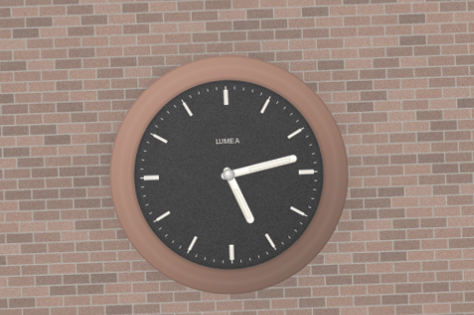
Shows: 5:13
